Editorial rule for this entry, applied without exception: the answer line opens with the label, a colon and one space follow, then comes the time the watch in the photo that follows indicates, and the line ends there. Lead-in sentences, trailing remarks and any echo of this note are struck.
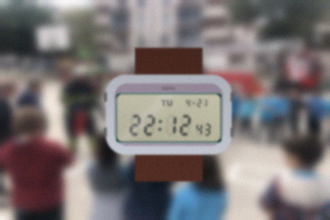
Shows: 22:12:43
